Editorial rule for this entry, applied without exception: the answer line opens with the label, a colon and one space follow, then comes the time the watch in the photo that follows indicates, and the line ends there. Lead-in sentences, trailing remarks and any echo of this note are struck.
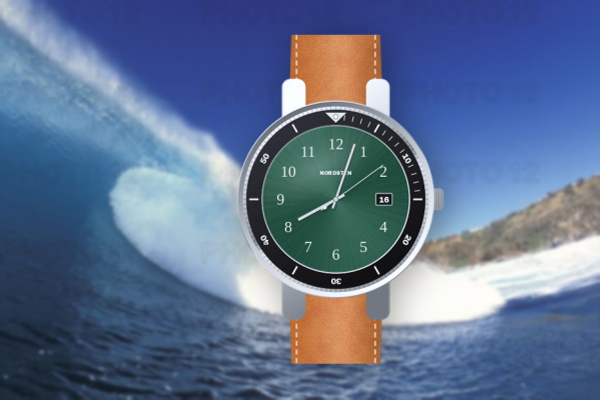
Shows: 8:03:09
